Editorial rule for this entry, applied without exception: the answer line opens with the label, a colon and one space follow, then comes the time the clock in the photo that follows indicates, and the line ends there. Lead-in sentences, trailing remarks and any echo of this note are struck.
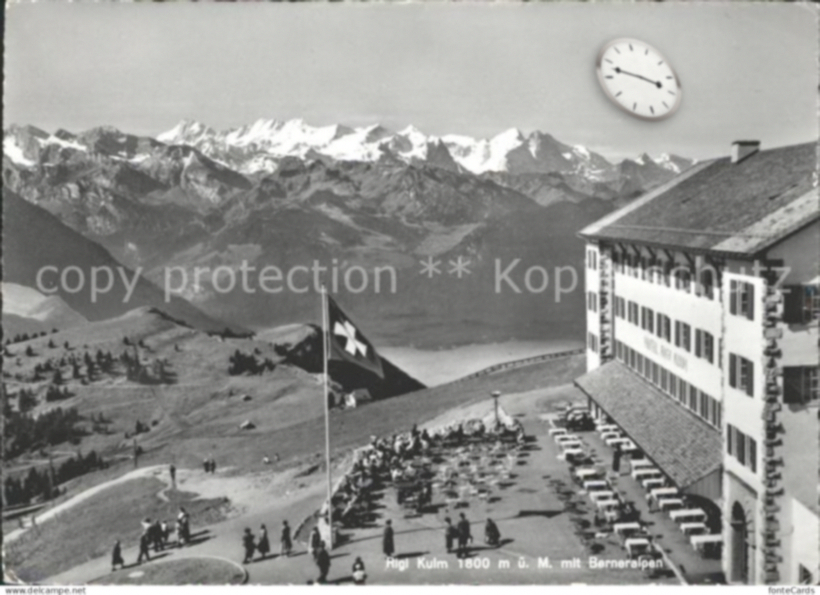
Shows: 3:48
